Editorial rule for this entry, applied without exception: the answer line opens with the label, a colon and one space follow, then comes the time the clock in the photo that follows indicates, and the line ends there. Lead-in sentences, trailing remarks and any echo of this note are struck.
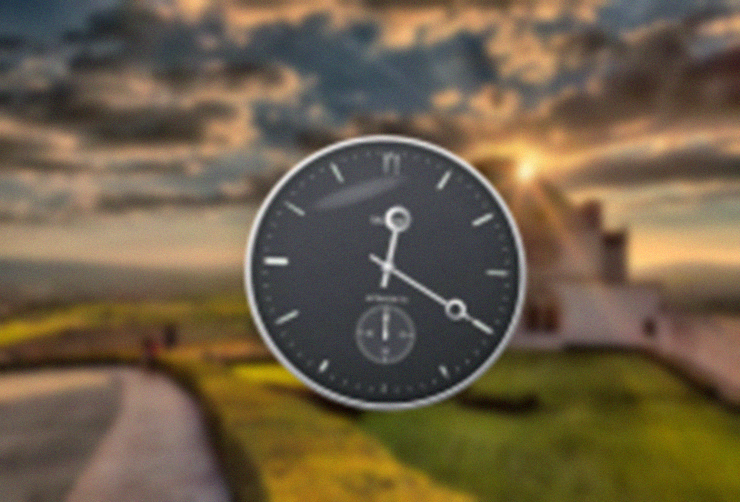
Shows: 12:20
